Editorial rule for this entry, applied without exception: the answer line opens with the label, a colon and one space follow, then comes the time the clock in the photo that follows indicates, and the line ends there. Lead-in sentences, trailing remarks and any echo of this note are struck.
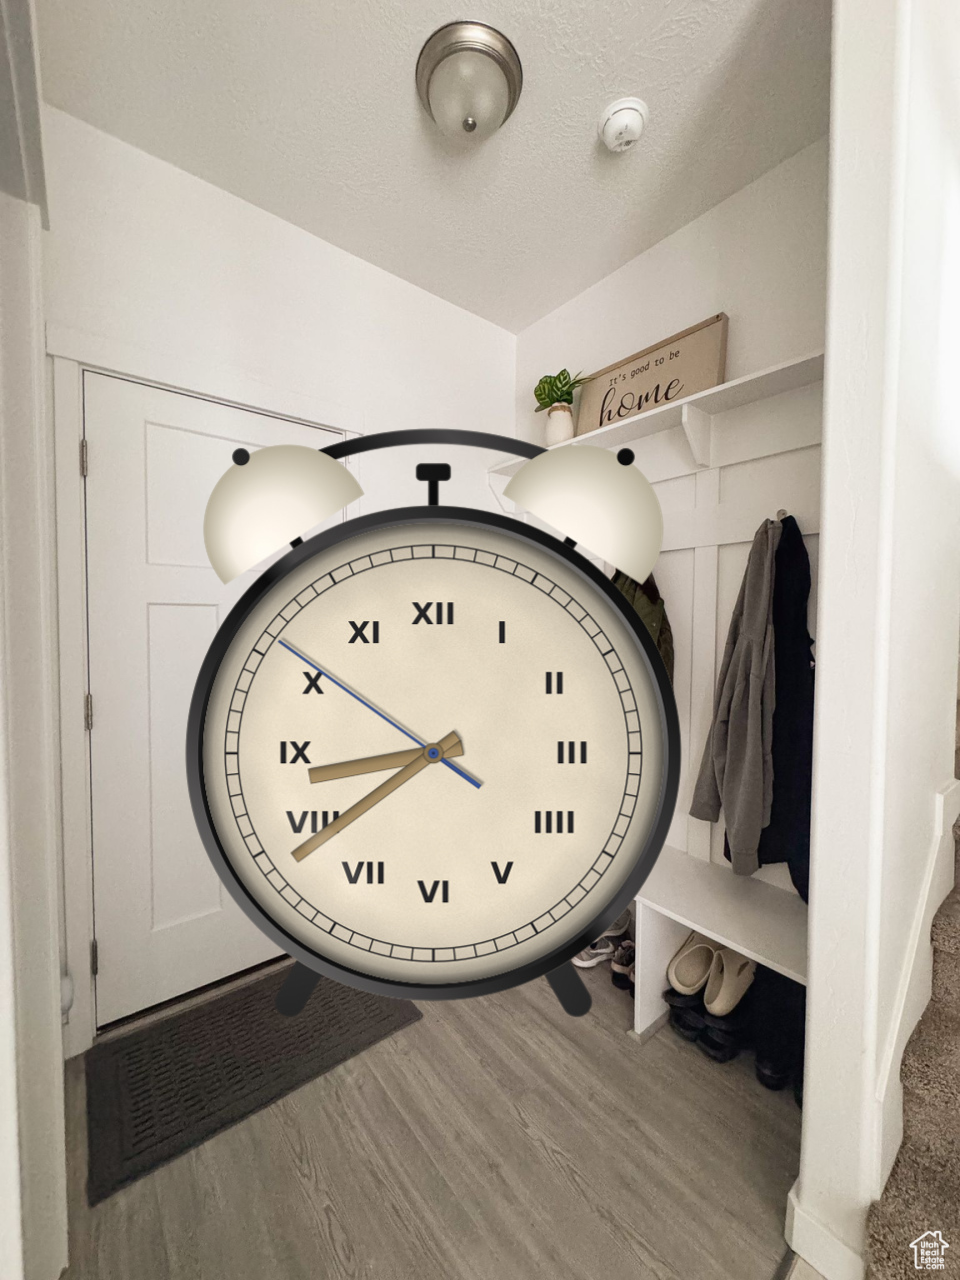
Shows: 8:38:51
